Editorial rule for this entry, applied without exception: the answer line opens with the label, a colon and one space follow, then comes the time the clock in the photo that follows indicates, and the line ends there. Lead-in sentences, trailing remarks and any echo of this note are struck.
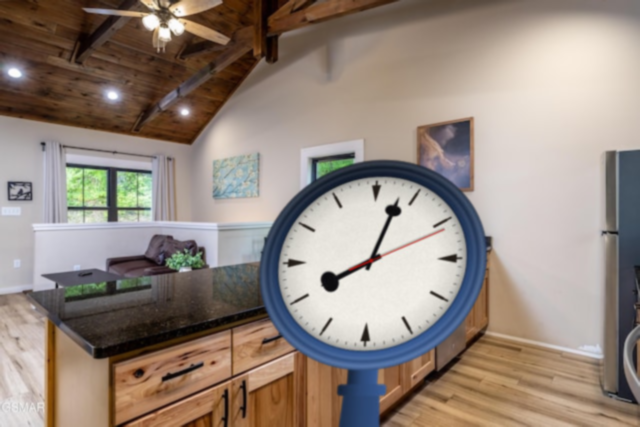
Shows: 8:03:11
